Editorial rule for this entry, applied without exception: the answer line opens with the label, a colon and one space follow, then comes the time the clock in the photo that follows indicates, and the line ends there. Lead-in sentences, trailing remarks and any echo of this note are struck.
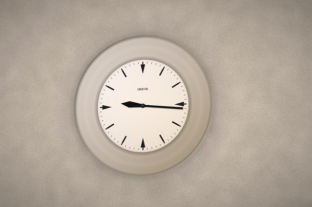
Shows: 9:16
